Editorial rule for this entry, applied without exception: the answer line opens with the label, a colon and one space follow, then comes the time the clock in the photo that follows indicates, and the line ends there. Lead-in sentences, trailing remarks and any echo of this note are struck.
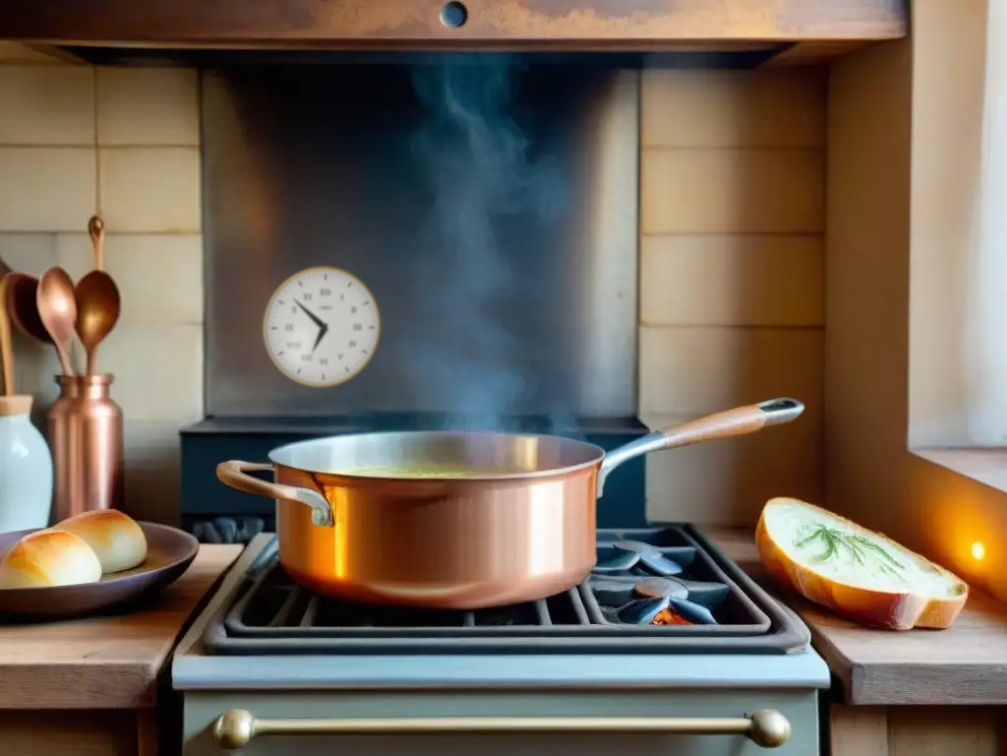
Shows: 6:52
